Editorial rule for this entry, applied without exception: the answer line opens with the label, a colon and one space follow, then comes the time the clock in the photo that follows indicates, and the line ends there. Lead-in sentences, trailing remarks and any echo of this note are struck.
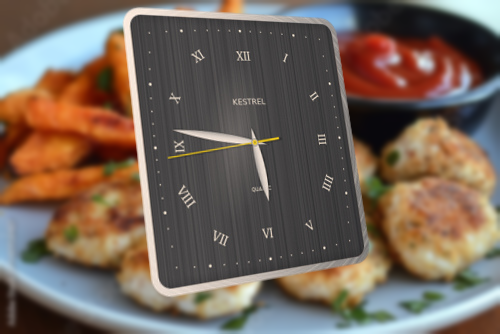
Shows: 5:46:44
